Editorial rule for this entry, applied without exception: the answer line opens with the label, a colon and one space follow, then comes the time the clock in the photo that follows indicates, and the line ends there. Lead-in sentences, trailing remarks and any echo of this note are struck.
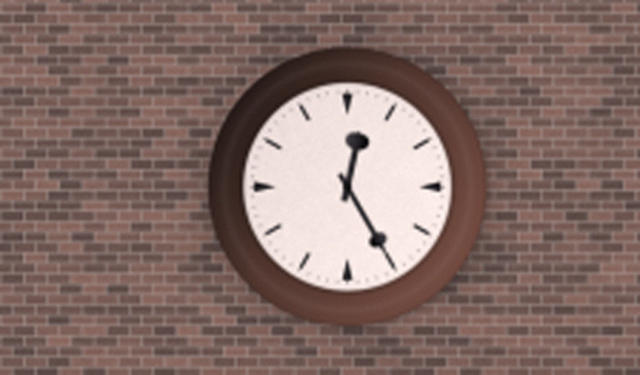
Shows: 12:25
